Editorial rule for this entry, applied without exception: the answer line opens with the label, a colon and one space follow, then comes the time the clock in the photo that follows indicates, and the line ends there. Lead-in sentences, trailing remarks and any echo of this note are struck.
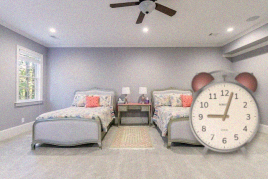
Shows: 9:03
